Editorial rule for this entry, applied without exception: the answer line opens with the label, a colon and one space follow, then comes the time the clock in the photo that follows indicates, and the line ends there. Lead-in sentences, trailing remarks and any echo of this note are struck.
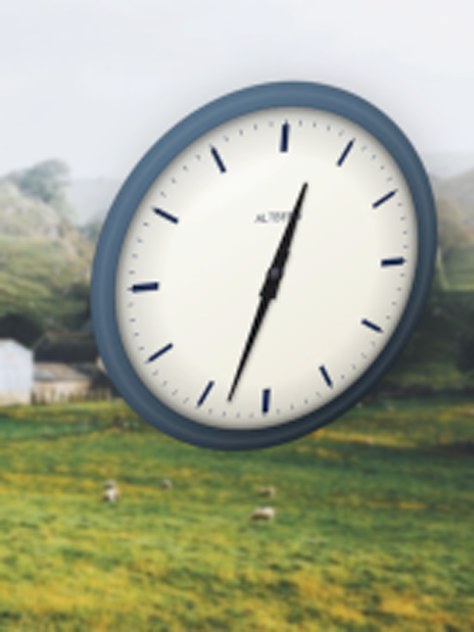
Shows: 12:33
